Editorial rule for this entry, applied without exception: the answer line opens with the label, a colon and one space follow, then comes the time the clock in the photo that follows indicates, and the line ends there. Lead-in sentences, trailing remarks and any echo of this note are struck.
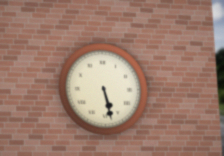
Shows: 5:28
